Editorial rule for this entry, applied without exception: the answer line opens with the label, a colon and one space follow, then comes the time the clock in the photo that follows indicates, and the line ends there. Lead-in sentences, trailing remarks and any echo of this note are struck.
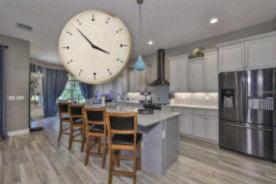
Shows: 3:53
